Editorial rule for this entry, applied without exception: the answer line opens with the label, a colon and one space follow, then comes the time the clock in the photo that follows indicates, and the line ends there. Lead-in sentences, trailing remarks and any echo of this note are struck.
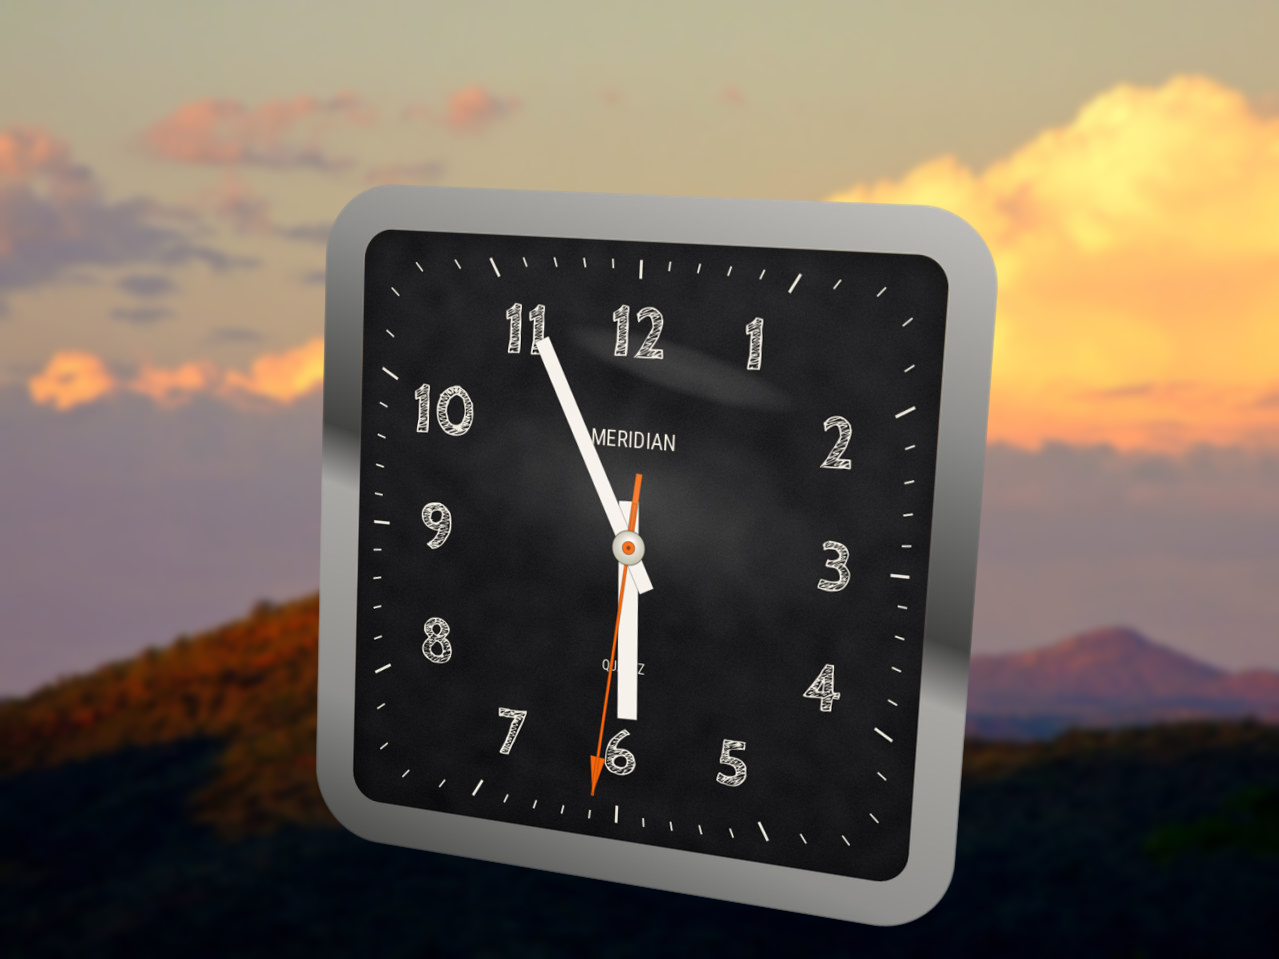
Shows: 5:55:31
